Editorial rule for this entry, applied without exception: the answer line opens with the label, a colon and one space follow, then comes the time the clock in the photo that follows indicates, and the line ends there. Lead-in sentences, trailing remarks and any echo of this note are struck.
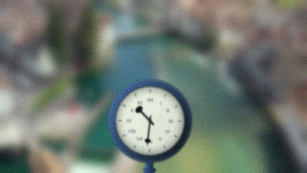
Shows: 10:31
